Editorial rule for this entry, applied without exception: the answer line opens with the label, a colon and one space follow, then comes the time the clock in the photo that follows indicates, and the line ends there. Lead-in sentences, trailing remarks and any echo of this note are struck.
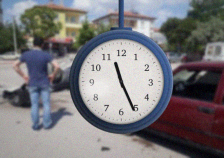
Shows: 11:26
